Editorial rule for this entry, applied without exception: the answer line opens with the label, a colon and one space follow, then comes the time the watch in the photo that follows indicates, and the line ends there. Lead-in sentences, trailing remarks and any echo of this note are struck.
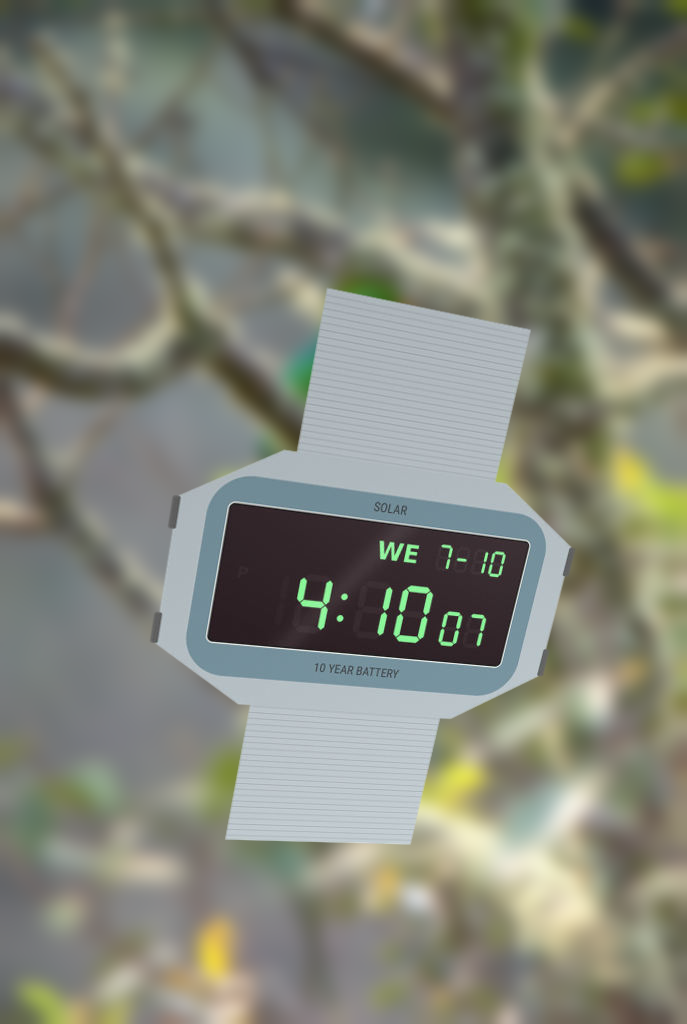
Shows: 4:10:07
